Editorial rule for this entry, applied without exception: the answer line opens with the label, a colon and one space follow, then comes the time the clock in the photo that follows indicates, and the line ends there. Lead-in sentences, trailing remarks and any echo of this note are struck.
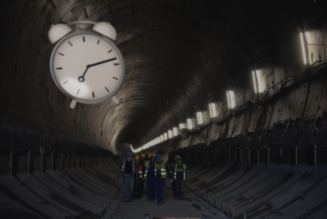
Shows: 7:13
